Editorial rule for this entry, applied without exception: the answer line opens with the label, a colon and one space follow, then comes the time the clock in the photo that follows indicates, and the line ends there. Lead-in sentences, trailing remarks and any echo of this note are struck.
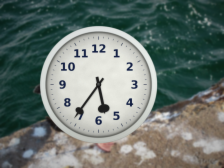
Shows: 5:36
